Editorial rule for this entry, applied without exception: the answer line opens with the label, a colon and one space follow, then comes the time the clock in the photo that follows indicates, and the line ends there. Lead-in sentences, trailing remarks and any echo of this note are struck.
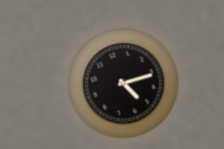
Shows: 5:16
